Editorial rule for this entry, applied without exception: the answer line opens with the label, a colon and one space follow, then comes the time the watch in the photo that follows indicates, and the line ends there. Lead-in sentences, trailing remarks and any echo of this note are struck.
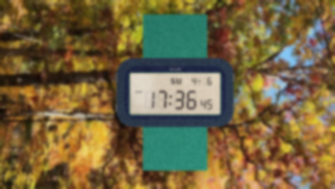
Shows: 17:36
